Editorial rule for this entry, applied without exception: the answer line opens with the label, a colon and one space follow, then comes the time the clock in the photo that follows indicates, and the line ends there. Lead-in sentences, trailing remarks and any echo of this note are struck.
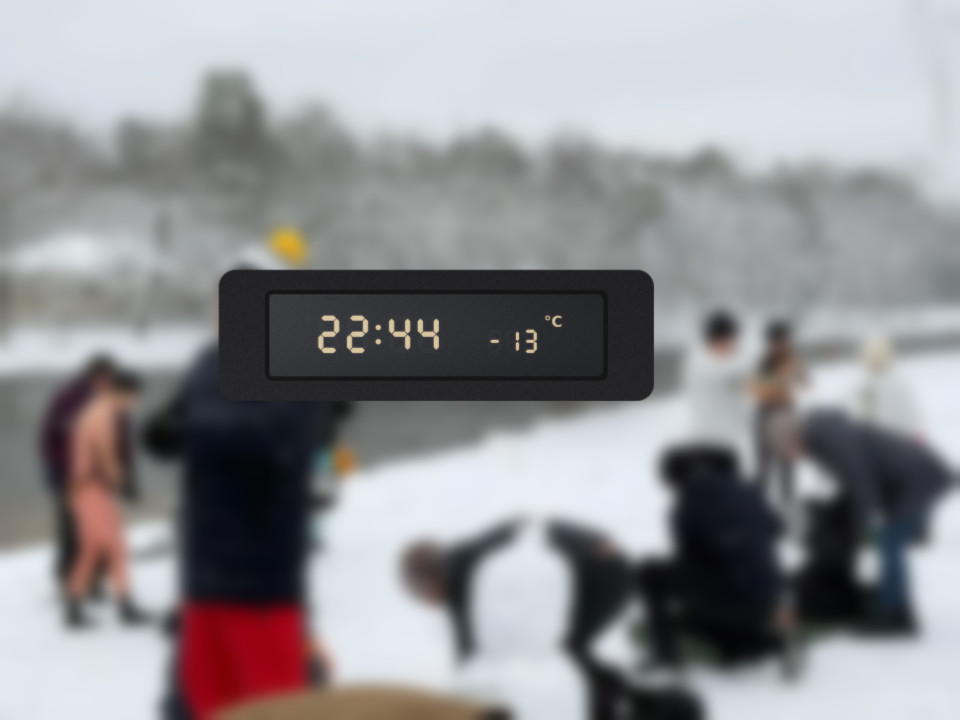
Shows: 22:44
